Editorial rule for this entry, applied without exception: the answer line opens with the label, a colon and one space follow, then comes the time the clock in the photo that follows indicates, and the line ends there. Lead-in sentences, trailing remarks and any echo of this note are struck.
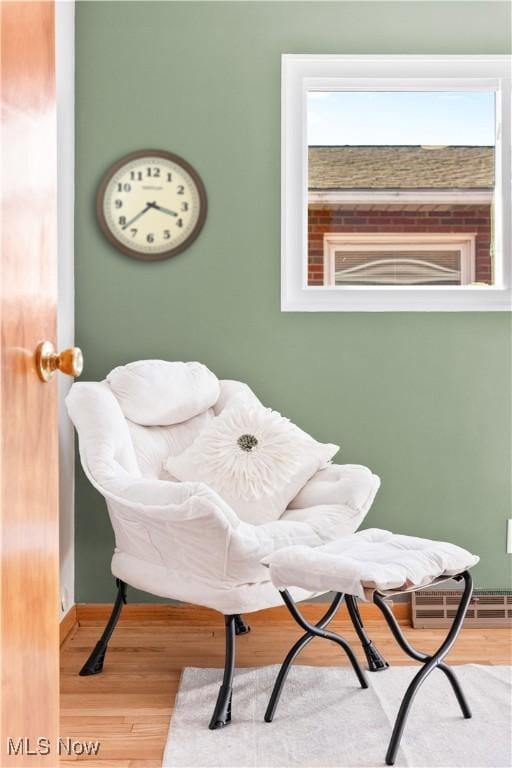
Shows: 3:38
